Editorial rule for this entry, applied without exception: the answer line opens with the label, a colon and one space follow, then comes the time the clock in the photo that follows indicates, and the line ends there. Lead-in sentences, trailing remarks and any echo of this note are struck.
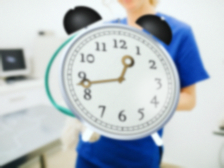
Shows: 12:43
